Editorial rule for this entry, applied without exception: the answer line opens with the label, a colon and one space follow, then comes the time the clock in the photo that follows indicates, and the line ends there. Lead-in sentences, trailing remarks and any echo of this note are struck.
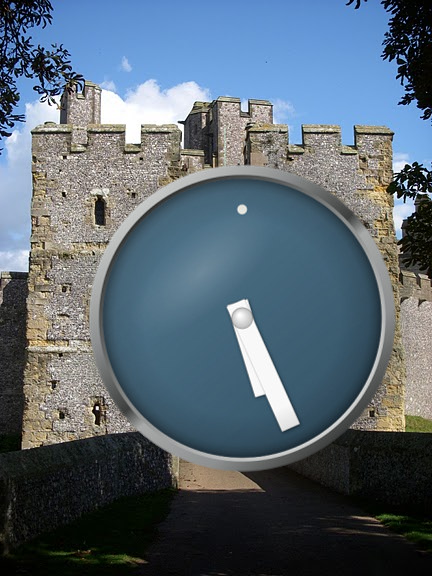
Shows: 5:26
